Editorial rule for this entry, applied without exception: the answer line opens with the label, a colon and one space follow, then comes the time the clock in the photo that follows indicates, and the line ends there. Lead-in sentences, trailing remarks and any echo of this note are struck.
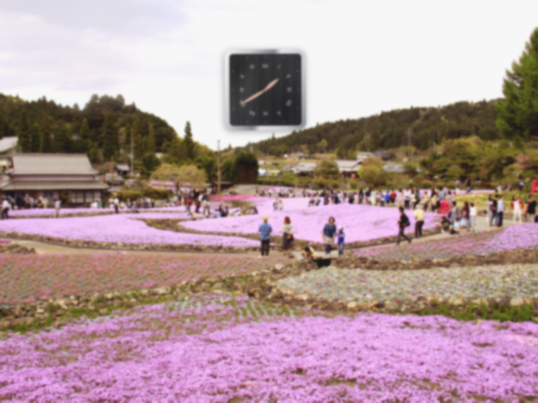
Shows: 1:40
